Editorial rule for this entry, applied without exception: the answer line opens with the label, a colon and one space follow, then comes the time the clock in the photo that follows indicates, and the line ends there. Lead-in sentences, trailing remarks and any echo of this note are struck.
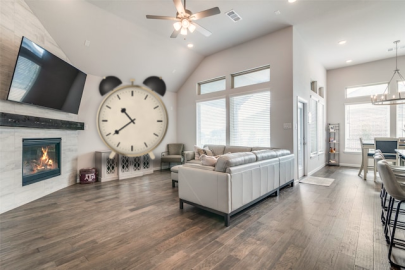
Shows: 10:39
